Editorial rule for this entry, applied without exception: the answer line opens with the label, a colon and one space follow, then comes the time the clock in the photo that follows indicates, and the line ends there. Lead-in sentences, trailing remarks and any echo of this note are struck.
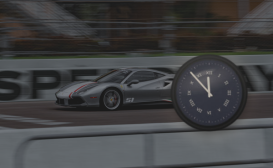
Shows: 11:53
